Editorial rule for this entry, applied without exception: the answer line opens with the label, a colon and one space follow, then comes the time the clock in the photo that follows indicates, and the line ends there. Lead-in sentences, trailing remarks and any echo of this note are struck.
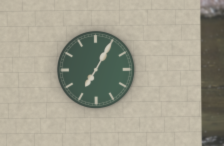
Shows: 7:05
